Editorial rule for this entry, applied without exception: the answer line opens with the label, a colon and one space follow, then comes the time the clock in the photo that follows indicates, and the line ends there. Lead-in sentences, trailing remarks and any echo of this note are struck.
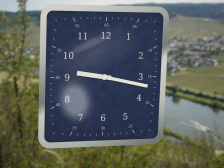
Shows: 9:17
